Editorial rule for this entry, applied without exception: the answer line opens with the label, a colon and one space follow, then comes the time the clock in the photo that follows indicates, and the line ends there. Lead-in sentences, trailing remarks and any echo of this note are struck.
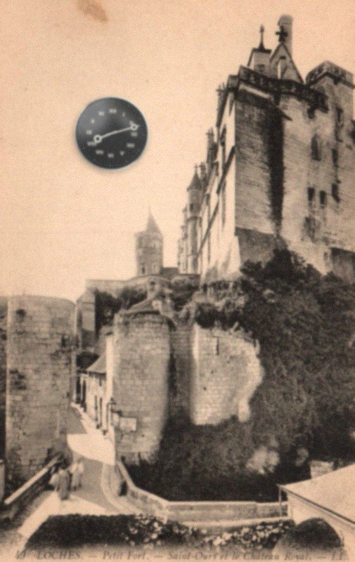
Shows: 8:12
